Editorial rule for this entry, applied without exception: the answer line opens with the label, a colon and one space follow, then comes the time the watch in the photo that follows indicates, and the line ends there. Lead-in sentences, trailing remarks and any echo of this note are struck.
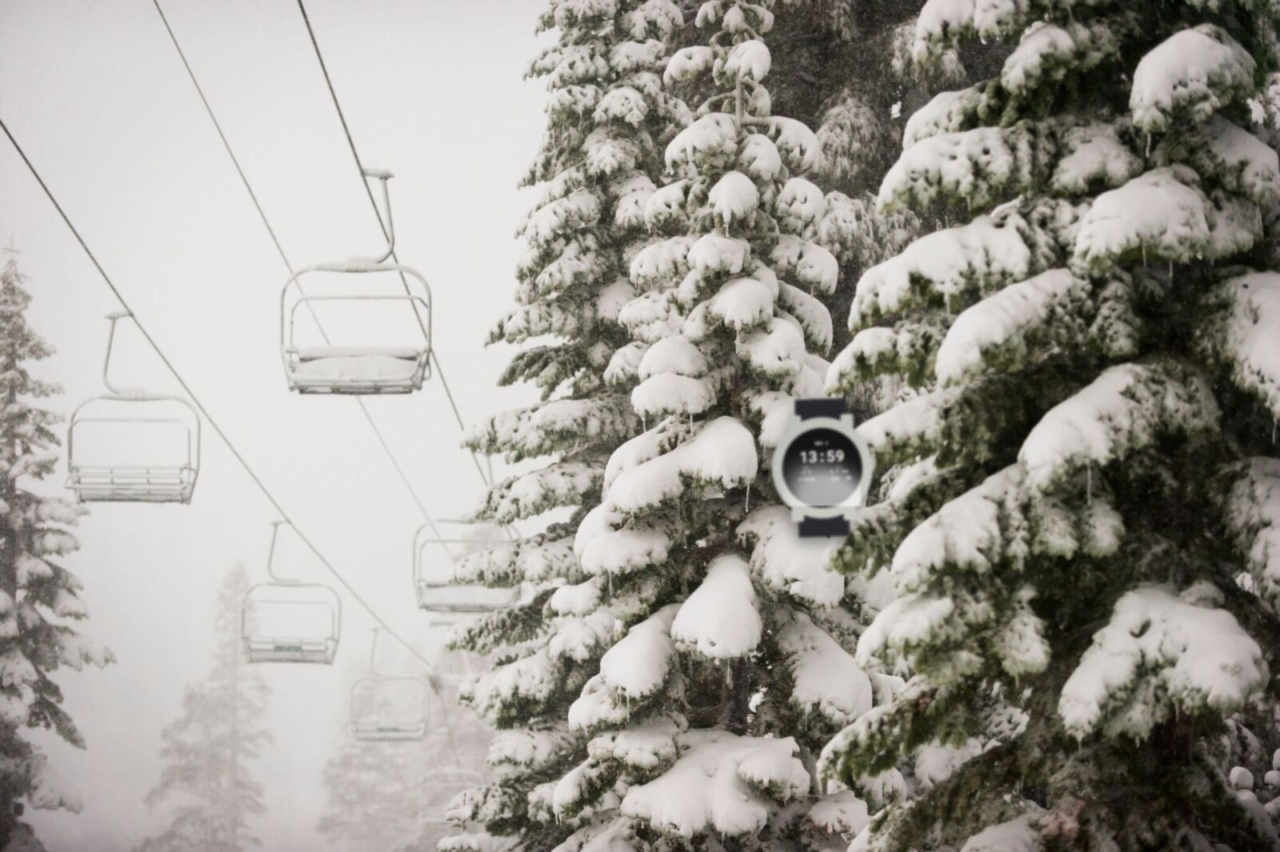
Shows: 13:59
